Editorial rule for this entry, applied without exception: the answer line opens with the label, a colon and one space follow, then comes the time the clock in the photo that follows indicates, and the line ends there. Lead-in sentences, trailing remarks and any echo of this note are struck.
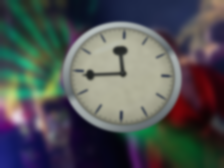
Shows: 11:44
